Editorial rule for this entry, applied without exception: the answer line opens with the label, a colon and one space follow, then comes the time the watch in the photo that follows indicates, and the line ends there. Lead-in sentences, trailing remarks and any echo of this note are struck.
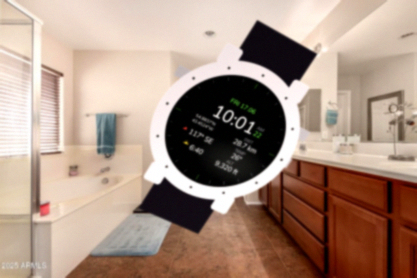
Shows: 10:01
